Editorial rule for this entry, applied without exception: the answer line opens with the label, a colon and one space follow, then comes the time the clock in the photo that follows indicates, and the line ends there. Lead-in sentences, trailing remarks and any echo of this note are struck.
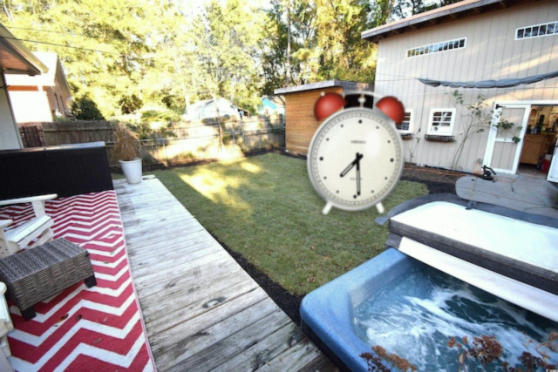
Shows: 7:29
